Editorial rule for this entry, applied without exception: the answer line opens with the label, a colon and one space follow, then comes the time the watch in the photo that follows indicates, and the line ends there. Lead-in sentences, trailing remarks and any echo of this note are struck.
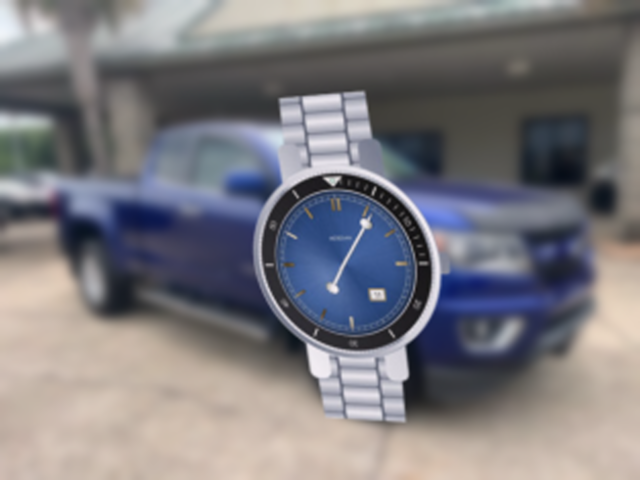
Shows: 7:06
